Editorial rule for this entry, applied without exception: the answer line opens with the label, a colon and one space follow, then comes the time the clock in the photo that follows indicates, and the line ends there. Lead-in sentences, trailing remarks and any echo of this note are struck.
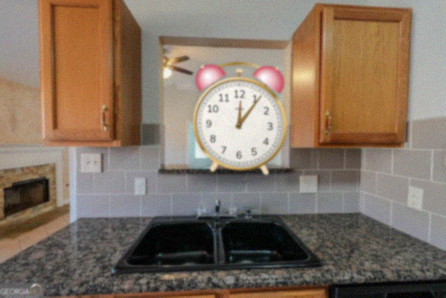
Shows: 12:06
